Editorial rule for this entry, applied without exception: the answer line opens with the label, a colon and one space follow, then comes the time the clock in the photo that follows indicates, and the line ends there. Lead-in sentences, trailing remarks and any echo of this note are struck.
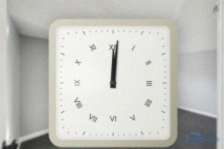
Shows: 12:01
